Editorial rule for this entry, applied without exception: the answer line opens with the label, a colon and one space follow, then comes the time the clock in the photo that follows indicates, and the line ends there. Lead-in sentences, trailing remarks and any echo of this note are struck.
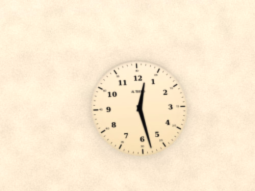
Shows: 12:28
